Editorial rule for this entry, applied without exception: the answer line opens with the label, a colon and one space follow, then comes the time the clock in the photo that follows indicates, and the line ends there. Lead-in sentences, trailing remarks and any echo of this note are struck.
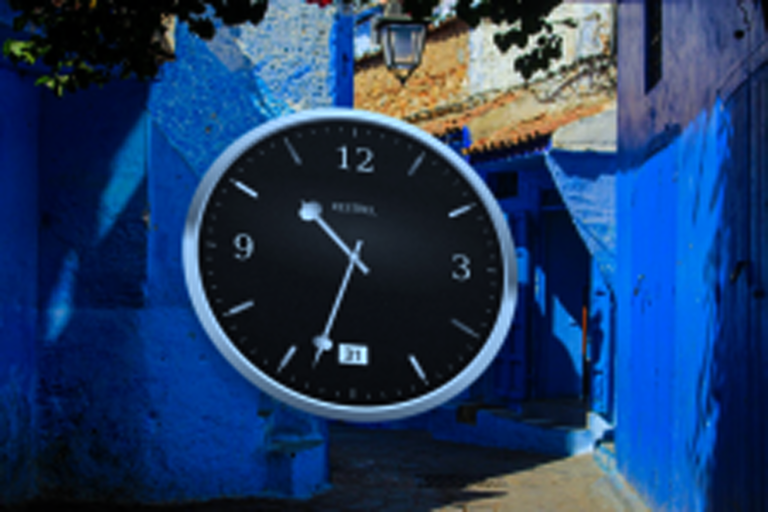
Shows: 10:33
